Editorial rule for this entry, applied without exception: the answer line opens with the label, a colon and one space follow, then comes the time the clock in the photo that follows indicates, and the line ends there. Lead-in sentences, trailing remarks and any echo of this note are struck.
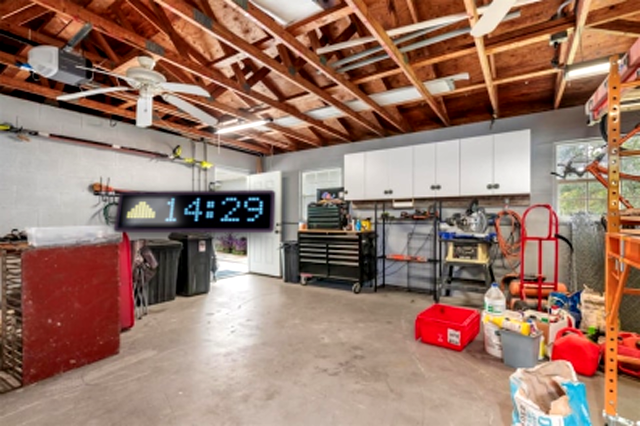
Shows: 14:29
